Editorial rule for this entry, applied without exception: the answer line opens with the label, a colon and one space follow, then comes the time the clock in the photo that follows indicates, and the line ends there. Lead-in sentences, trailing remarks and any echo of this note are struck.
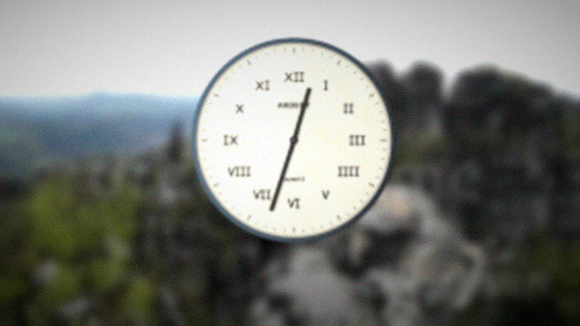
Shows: 12:33
